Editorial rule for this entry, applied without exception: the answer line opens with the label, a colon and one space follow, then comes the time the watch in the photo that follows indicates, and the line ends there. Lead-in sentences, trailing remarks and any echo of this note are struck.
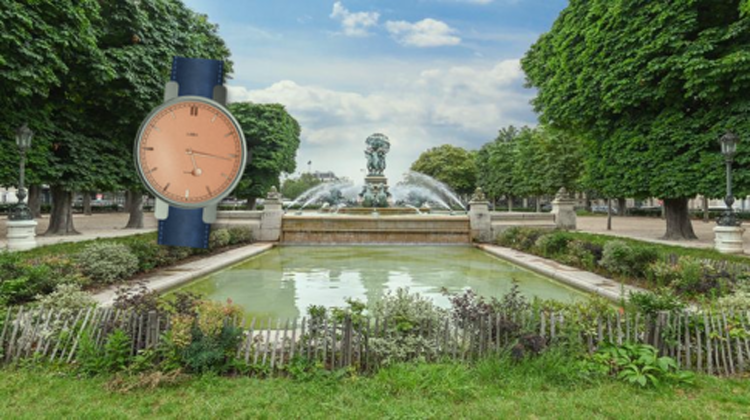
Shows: 5:16
